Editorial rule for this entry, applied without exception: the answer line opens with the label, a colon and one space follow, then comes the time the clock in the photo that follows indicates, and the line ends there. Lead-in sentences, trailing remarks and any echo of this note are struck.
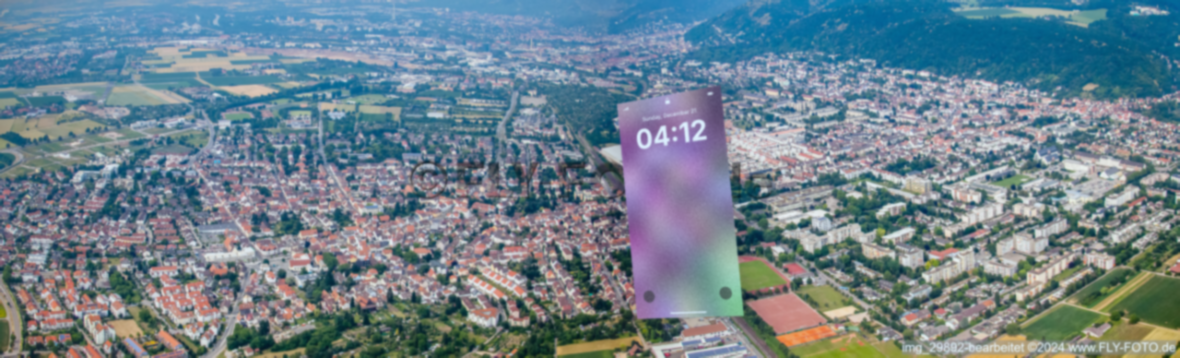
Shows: 4:12
